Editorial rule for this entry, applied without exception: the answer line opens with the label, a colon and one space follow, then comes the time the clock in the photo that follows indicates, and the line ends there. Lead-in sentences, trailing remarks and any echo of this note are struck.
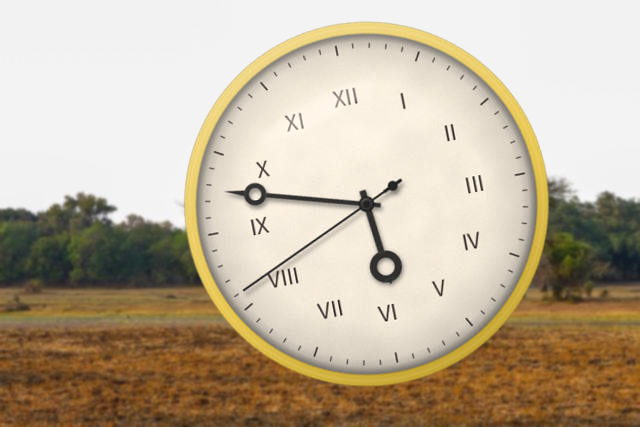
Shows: 5:47:41
